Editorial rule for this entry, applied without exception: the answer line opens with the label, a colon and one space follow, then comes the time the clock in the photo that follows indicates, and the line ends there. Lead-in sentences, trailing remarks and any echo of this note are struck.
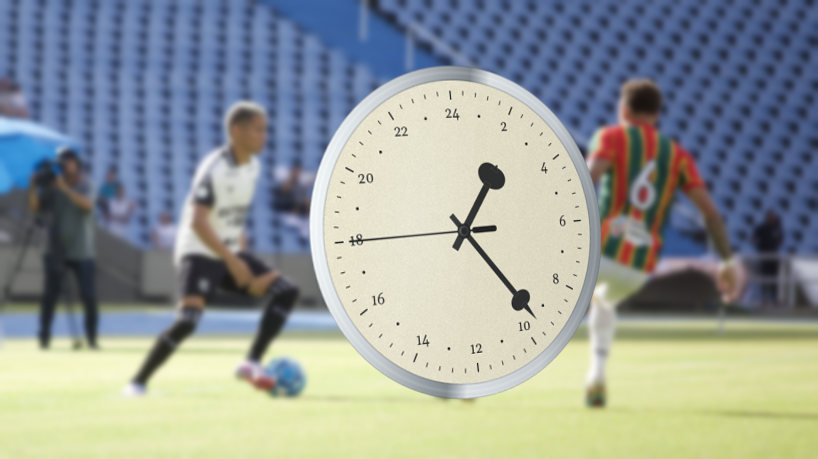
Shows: 2:23:45
